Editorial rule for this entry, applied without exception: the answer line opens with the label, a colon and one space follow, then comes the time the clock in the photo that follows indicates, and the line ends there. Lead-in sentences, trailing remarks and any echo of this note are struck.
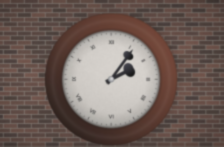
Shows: 2:06
